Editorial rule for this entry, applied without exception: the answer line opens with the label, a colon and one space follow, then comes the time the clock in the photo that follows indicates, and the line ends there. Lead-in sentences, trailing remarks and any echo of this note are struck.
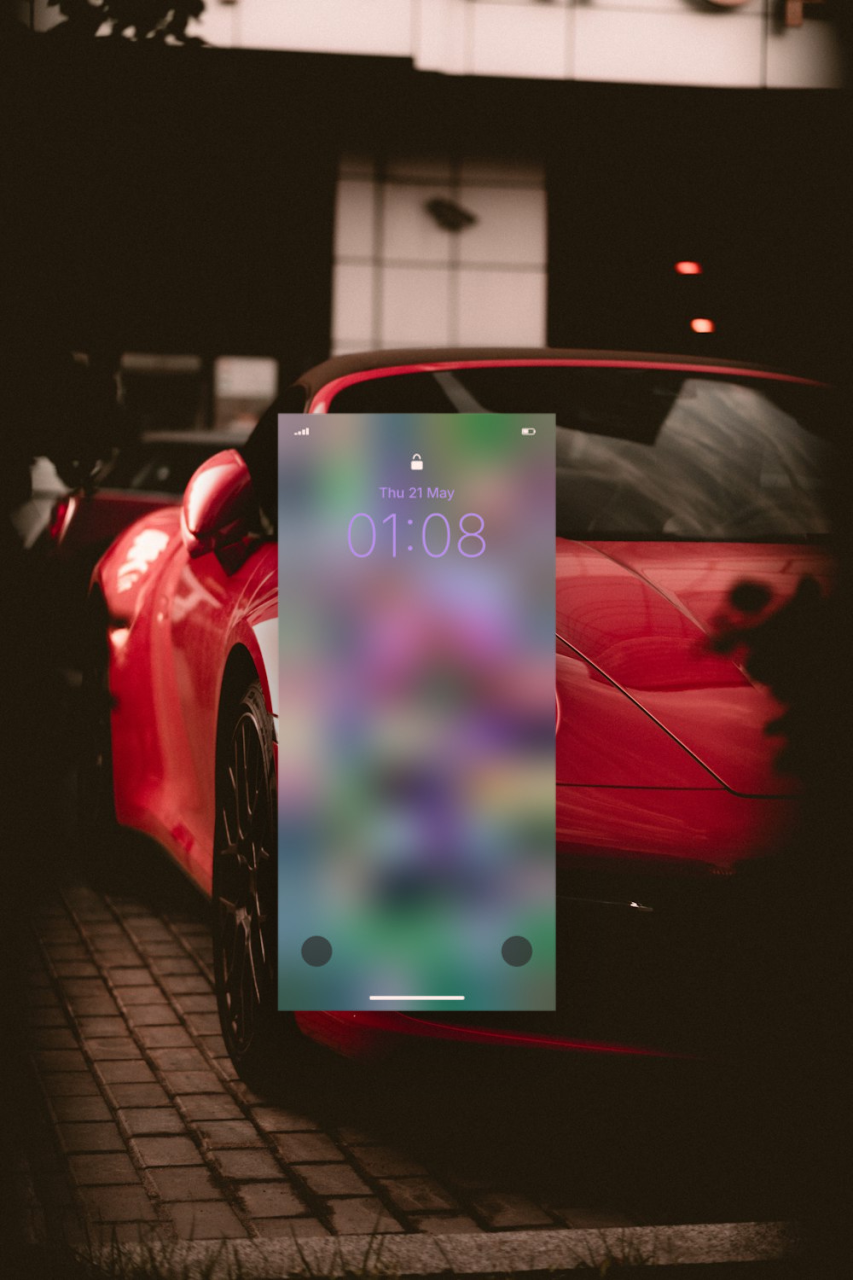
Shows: 1:08
